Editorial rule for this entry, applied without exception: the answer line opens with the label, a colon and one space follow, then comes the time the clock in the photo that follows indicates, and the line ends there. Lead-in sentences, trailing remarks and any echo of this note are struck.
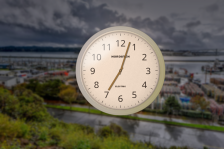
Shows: 7:03
